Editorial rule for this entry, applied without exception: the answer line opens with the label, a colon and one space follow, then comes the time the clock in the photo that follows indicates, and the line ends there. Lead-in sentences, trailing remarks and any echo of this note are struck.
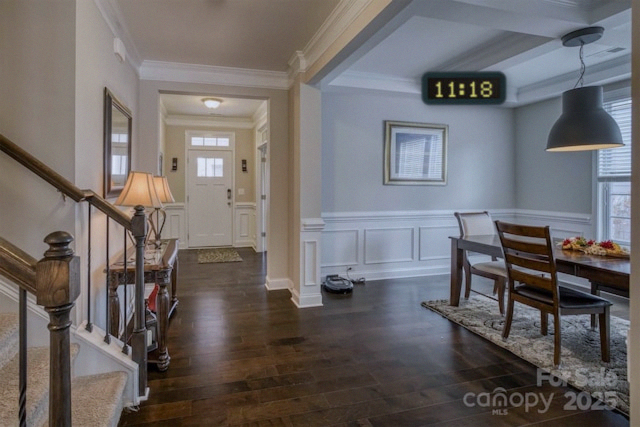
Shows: 11:18
